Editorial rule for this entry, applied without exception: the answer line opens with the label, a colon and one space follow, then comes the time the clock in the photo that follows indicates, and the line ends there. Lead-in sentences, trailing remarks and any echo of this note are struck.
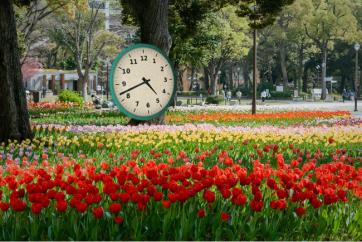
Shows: 4:42
